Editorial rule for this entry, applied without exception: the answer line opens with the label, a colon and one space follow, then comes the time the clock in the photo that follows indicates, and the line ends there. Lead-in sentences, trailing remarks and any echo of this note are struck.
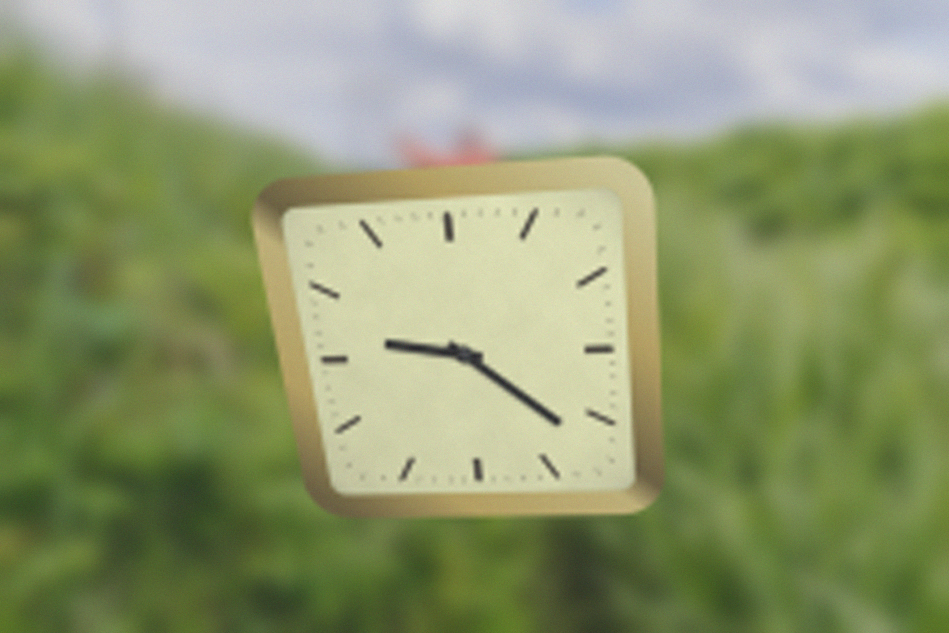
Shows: 9:22
